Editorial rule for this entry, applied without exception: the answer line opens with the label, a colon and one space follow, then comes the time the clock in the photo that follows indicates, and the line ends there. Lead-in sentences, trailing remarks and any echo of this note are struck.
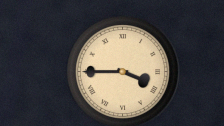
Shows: 3:45
